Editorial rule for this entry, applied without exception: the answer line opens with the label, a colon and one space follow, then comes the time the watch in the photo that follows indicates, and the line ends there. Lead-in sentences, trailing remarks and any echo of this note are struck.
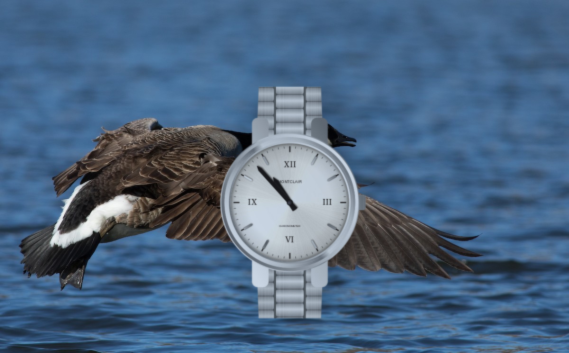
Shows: 10:53
